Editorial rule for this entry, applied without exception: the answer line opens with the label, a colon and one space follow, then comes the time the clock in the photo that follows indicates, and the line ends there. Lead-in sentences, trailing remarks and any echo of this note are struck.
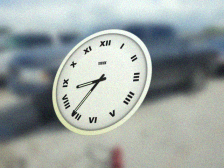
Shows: 8:36
